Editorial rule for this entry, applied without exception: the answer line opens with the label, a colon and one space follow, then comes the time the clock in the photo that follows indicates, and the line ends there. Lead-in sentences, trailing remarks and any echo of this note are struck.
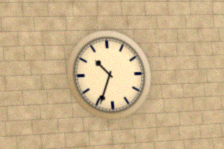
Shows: 10:34
